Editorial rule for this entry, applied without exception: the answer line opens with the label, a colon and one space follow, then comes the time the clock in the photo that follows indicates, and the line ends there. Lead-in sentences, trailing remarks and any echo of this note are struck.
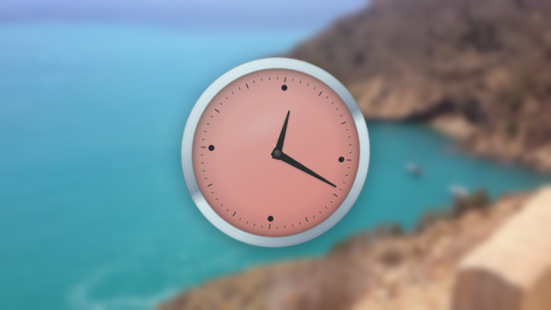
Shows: 12:19
